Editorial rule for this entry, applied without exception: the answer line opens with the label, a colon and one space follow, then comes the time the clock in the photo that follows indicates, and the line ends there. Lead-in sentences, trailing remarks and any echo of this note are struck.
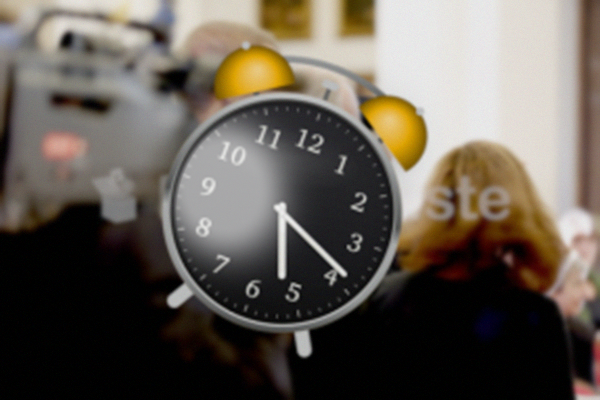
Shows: 5:19
